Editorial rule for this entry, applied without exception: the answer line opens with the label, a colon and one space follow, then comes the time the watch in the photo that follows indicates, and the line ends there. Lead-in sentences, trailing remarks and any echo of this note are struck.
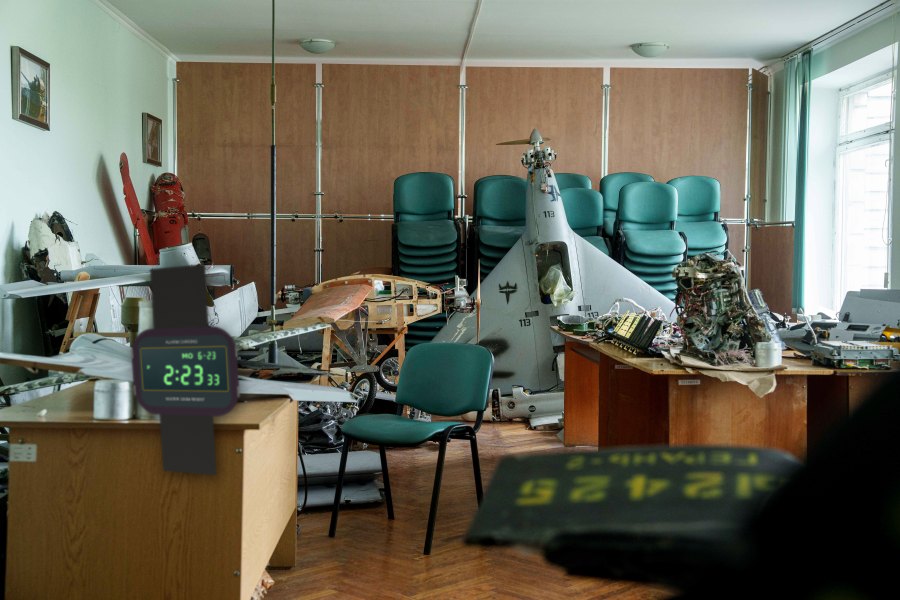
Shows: 2:23:33
